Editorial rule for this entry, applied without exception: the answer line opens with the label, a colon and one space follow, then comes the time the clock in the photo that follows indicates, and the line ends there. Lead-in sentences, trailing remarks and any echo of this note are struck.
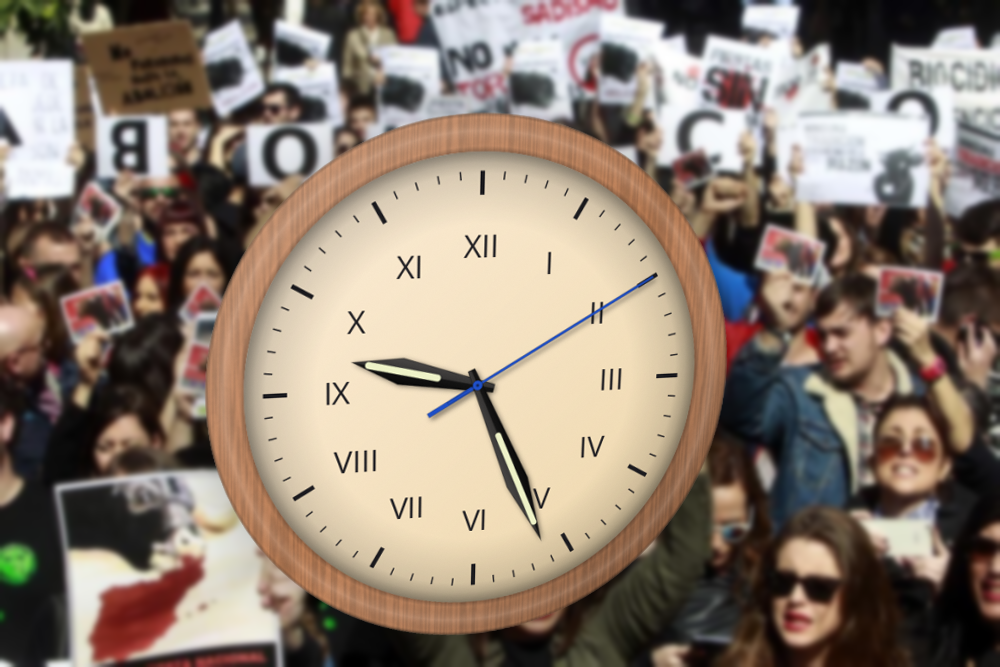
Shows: 9:26:10
